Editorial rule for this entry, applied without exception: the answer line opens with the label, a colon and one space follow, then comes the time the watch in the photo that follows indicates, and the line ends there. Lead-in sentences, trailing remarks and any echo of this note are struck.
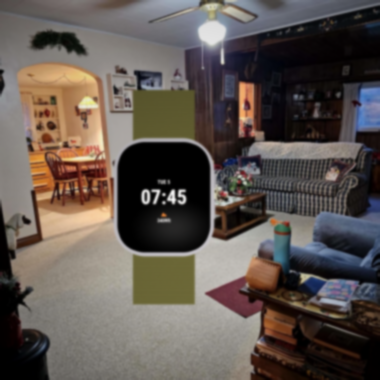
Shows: 7:45
